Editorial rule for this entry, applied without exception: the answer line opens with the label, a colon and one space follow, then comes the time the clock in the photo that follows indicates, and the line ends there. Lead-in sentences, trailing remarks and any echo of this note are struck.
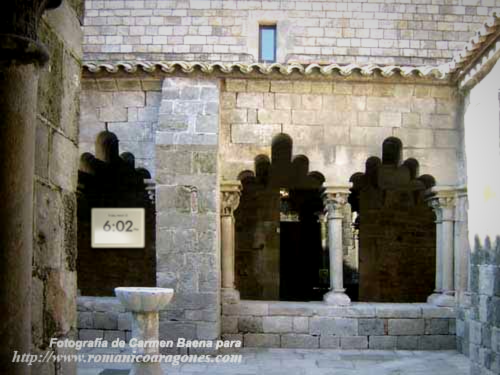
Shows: 6:02
